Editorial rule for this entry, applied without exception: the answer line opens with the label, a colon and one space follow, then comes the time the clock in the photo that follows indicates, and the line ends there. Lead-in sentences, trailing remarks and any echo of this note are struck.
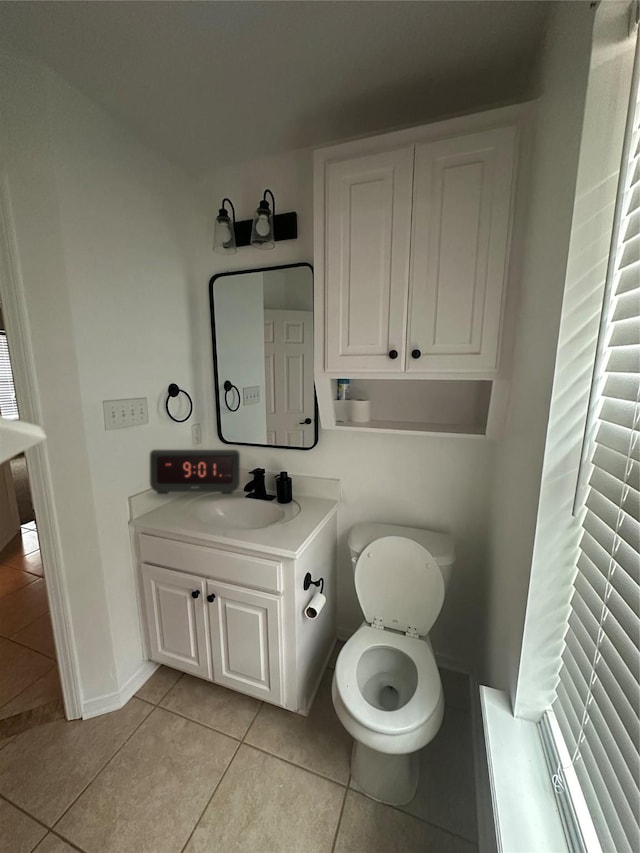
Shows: 9:01
